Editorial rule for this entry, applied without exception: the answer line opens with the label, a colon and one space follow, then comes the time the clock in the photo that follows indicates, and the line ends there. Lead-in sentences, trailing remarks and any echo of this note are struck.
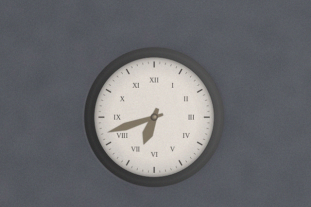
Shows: 6:42
